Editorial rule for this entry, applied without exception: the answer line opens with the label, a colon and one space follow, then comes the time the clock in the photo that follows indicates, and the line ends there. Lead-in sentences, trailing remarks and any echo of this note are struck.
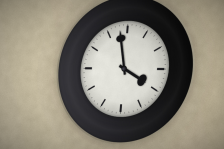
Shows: 3:58
